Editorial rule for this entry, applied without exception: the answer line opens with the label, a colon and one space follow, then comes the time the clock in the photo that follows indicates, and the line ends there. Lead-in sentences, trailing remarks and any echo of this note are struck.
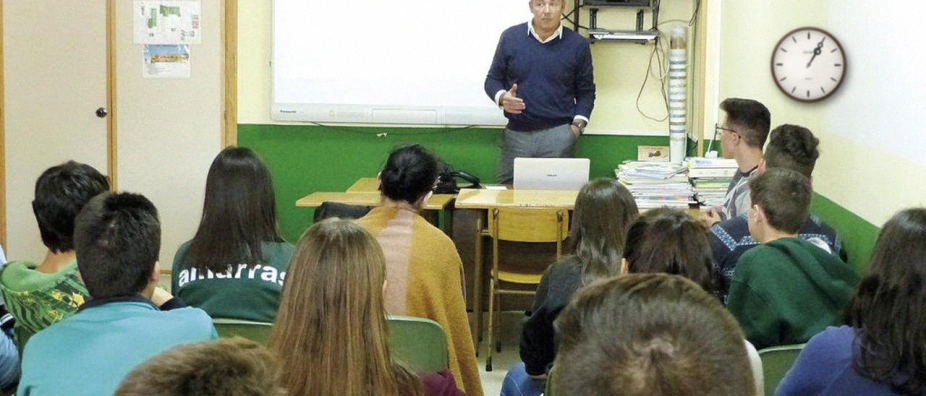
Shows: 1:05
